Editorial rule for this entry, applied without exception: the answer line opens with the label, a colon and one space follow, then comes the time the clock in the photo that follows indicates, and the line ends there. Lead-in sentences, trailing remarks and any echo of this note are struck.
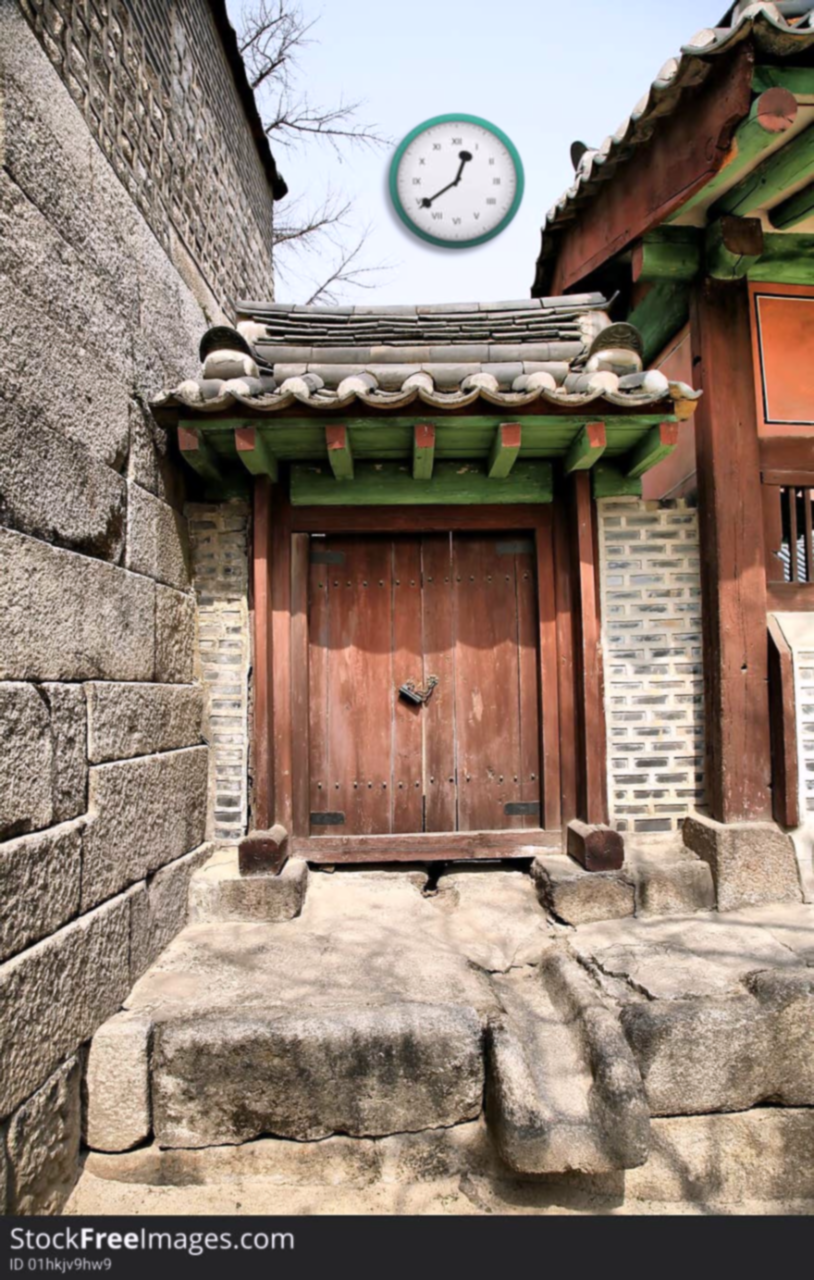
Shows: 12:39
